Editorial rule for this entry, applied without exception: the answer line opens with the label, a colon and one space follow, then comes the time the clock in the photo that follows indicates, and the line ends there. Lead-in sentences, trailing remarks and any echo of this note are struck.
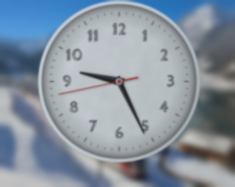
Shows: 9:25:43
